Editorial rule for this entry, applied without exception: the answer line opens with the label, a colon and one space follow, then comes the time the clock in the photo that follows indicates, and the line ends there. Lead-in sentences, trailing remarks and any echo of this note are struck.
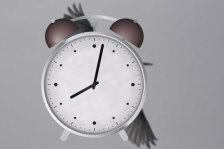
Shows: 8:02
